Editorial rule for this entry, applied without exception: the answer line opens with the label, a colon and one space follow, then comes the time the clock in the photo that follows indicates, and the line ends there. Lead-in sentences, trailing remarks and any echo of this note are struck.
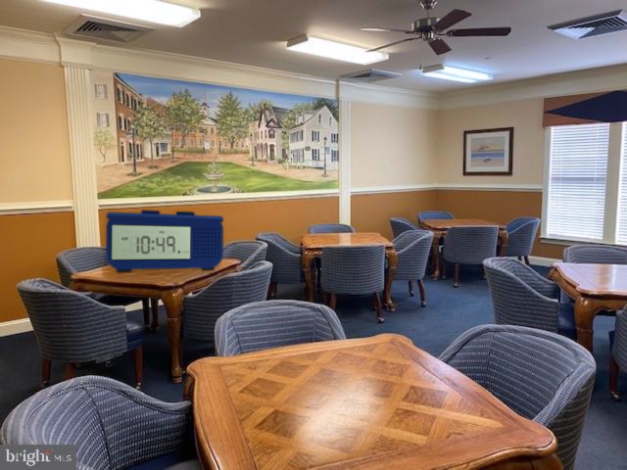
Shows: 10:49
